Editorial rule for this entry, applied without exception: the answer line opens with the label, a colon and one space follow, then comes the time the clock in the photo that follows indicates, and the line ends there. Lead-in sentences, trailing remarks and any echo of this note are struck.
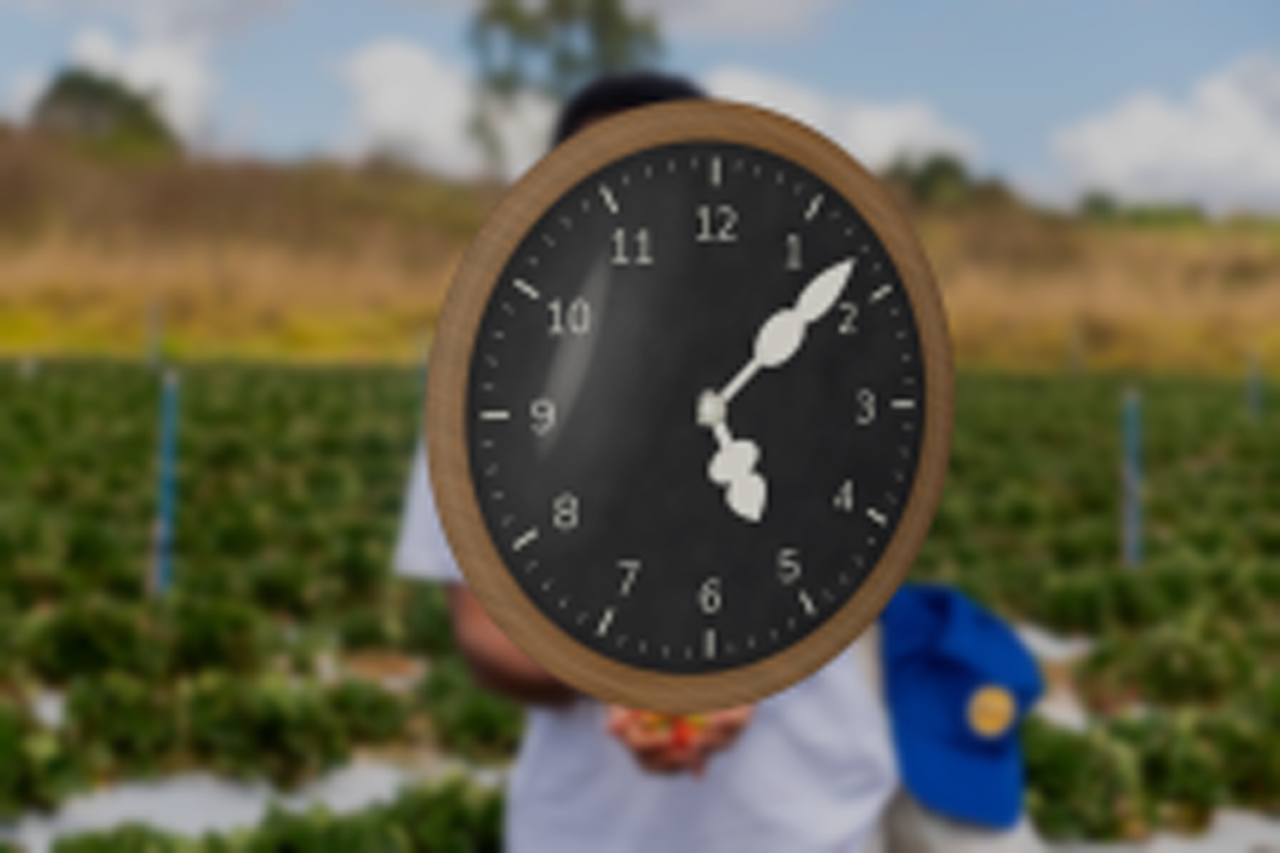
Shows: 5:08
